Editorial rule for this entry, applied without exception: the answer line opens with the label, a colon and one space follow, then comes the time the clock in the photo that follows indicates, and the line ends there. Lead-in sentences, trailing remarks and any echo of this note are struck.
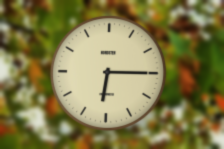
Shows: 6:15
